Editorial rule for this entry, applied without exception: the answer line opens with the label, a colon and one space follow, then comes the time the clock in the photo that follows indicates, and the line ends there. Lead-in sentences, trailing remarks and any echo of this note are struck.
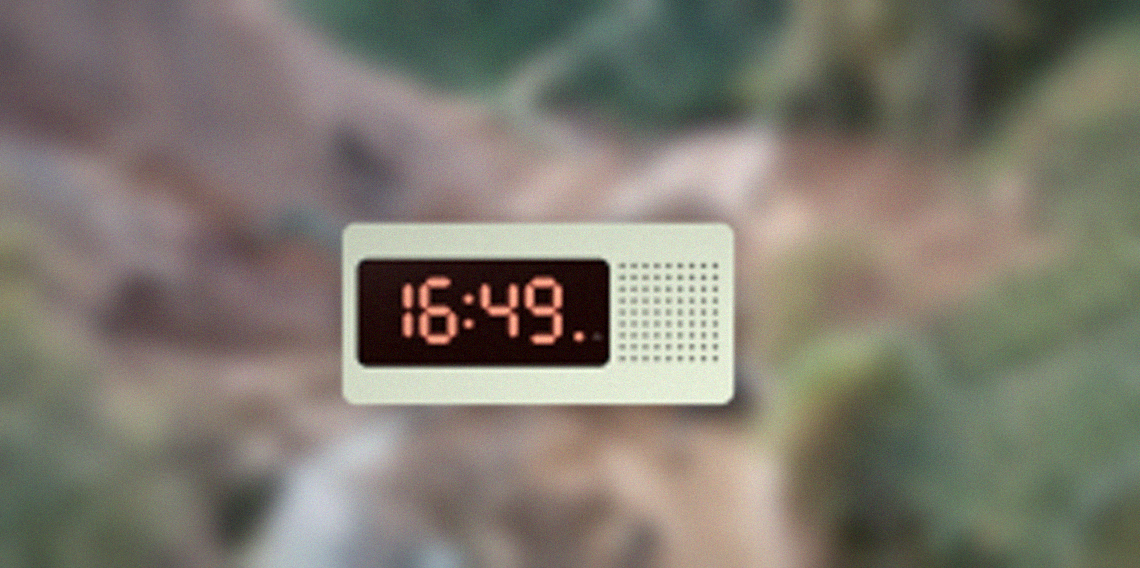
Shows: 16:49
